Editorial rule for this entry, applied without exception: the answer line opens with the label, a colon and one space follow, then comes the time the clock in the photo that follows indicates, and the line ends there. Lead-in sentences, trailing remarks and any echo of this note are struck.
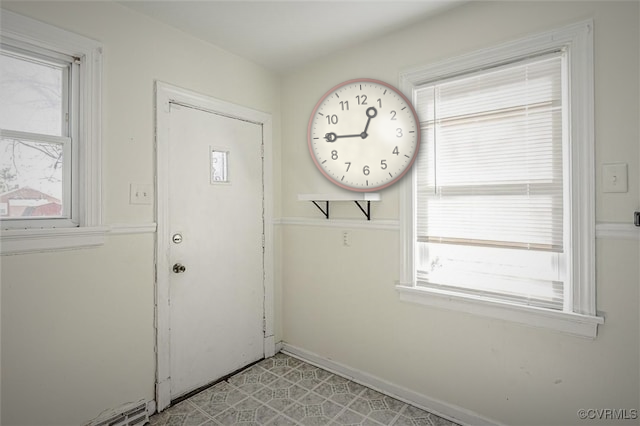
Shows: 12:45
